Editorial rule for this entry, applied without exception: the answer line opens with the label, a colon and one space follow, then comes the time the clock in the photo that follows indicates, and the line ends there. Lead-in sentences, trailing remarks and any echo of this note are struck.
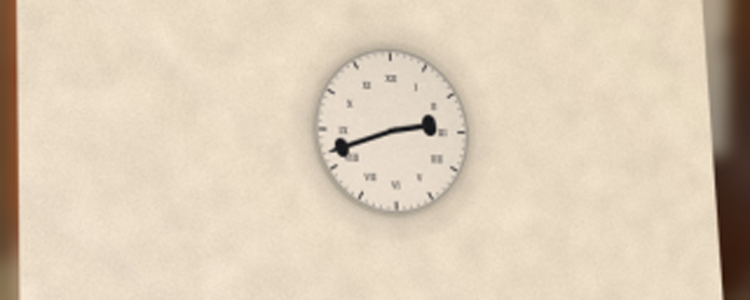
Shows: 2:42
